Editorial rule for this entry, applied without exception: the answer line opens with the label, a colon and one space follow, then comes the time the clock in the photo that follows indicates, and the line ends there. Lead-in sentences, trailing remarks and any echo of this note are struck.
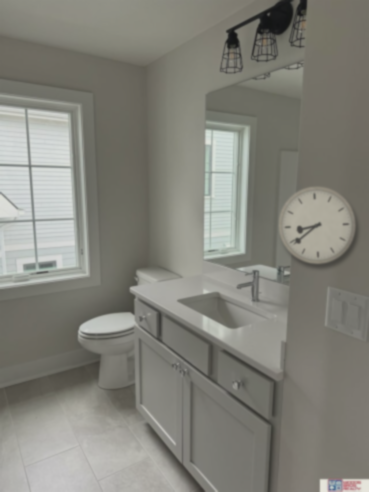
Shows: 8:39
